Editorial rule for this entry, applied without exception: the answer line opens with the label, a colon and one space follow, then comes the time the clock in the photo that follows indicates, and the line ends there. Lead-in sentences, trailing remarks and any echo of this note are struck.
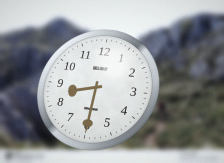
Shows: 8:30
